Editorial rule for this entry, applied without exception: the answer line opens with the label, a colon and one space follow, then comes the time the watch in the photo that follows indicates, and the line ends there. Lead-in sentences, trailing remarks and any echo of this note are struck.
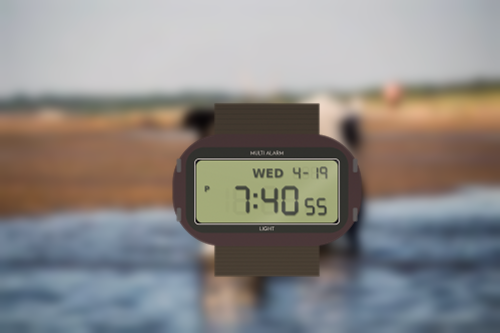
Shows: 7:40:55
